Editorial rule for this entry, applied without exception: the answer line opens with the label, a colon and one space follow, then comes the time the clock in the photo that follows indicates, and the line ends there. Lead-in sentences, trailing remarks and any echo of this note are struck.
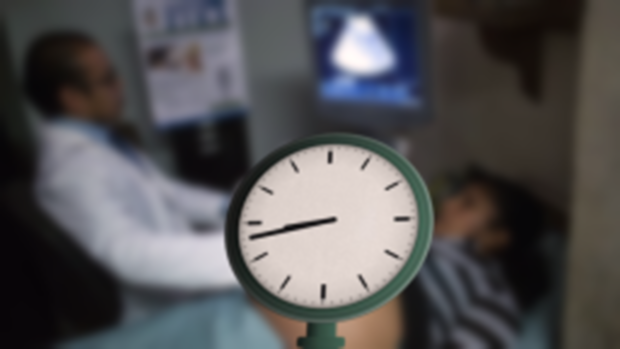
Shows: 8:43
